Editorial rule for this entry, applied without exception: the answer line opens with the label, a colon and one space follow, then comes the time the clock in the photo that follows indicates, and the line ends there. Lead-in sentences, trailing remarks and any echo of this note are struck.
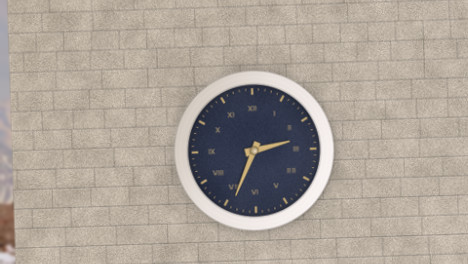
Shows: 2:34
